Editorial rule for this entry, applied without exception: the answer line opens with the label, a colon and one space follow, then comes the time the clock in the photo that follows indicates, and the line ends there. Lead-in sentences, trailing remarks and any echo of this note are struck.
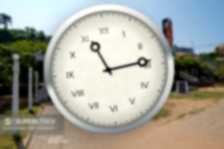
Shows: 11:14
